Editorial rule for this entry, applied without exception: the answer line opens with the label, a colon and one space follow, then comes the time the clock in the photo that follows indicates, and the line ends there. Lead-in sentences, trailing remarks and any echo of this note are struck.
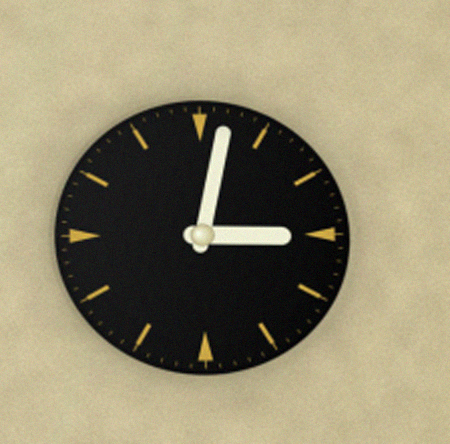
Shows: 3:02
